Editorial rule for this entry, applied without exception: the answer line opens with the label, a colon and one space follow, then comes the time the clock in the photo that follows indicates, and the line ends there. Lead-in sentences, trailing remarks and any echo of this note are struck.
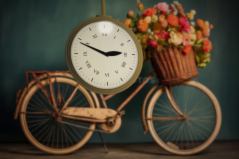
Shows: 2:49
